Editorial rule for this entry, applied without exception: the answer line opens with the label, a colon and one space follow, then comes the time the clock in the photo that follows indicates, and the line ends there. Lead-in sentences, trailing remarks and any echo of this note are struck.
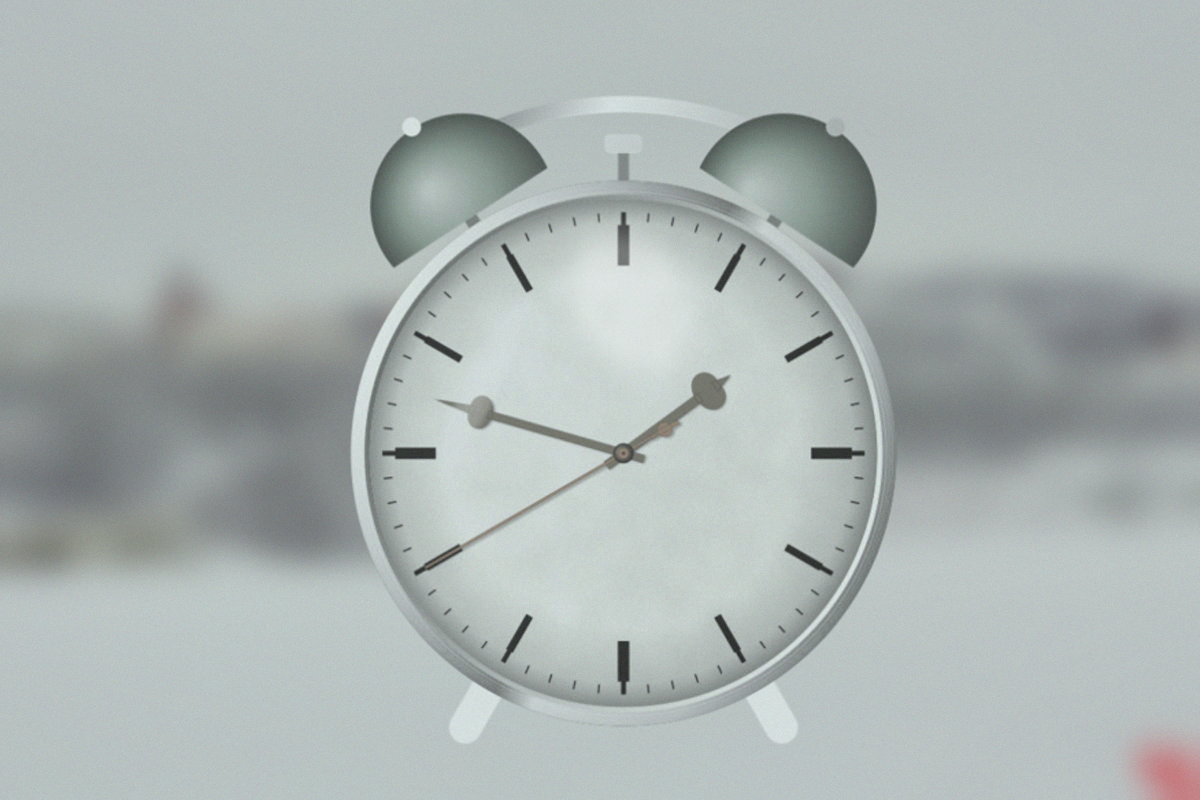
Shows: 1:47:40
